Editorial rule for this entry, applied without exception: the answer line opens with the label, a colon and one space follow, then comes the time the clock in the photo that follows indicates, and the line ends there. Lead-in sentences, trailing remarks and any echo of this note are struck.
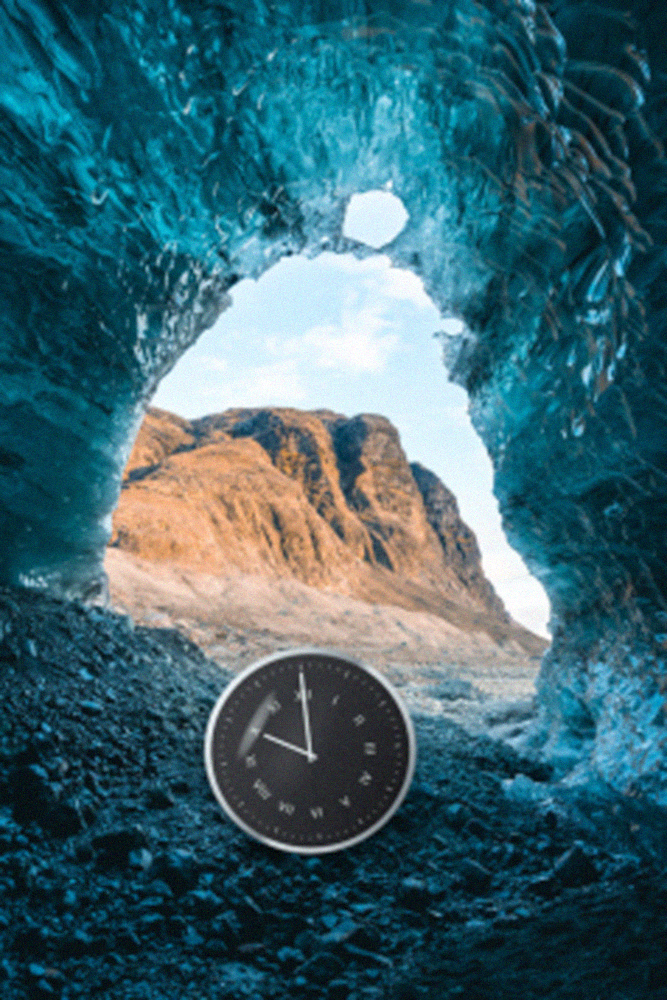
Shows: 10:00
